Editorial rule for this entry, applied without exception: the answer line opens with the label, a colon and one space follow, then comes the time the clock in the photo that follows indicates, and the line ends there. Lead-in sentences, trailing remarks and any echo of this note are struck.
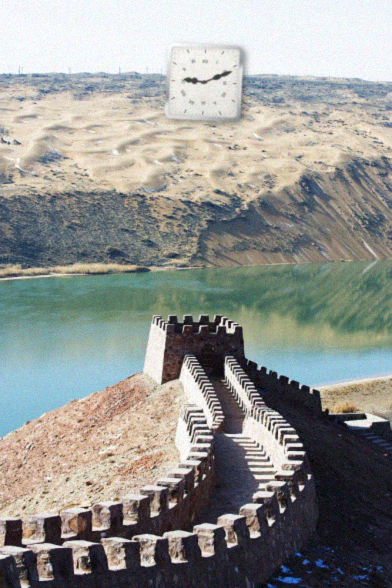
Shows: 9:11
